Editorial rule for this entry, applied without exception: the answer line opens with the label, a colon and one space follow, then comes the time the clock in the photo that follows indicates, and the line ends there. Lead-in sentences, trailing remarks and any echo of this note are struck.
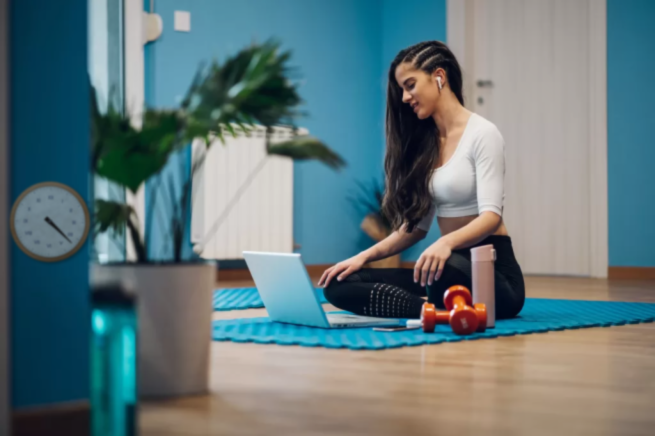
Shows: 4:22
